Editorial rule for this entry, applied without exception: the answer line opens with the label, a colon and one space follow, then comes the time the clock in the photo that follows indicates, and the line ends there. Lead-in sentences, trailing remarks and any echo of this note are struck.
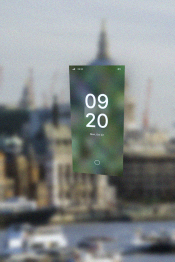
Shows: 9:20
